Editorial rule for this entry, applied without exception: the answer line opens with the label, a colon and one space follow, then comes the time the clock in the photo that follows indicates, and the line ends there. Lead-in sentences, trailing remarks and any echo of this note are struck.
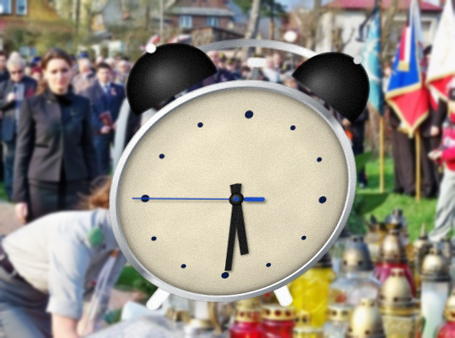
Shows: 5:29:45
